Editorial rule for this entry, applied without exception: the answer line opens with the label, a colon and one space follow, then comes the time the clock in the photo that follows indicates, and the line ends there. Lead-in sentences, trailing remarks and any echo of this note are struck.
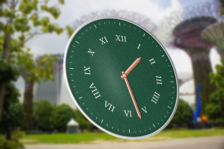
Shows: 1:27
